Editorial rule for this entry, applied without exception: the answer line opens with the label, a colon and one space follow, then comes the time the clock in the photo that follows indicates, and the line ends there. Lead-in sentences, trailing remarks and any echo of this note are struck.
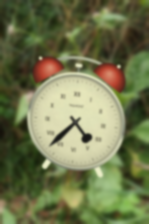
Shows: 4:37
